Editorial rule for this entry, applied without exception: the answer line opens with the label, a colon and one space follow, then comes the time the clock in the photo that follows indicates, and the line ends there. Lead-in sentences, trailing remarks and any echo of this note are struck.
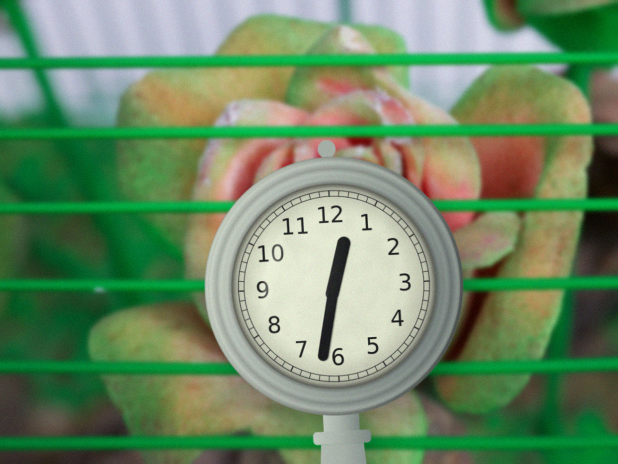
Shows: 12:32
